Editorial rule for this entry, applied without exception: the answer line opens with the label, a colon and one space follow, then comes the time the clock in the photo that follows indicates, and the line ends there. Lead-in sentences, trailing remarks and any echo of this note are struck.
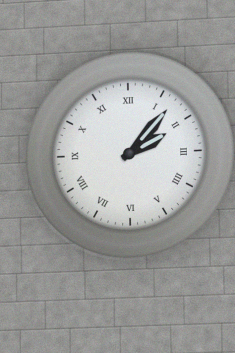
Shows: 2:07
